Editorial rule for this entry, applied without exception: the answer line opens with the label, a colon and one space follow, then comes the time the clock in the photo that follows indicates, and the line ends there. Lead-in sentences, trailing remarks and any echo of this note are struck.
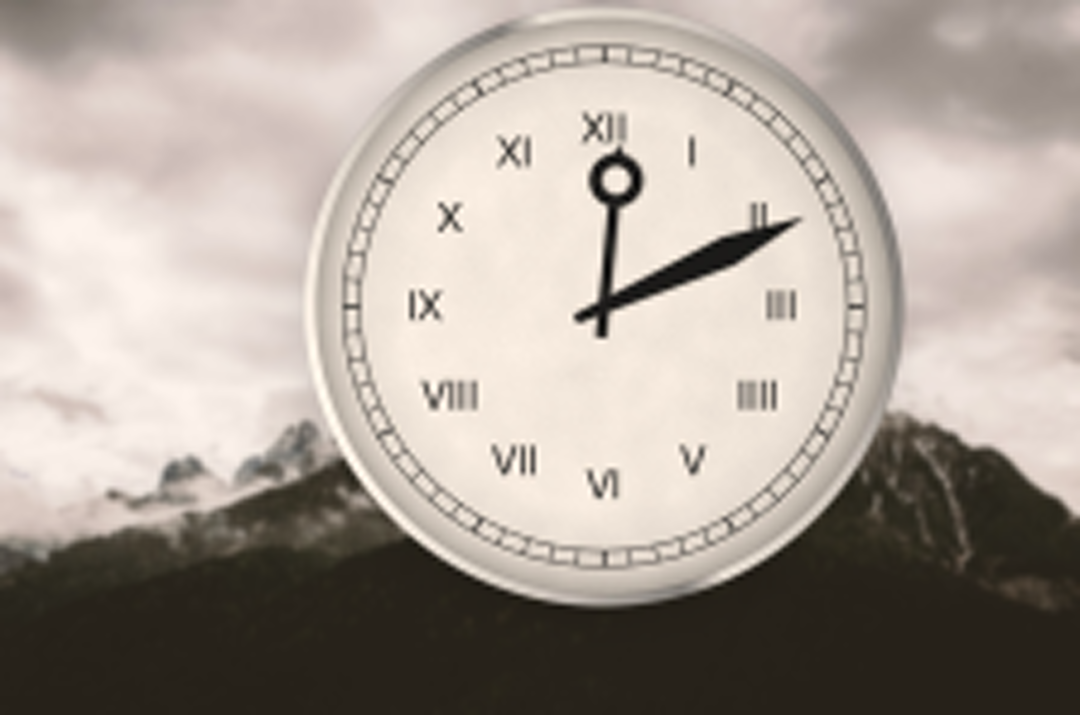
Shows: 12:11
